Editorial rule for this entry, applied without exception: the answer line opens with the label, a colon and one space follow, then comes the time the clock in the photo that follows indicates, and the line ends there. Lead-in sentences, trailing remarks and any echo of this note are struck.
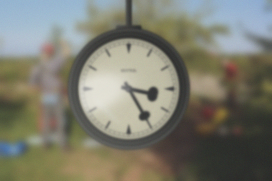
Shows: 3:25
